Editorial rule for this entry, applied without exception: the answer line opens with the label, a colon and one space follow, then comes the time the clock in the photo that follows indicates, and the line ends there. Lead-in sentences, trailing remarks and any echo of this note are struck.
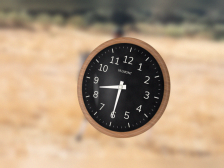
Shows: 8:30
